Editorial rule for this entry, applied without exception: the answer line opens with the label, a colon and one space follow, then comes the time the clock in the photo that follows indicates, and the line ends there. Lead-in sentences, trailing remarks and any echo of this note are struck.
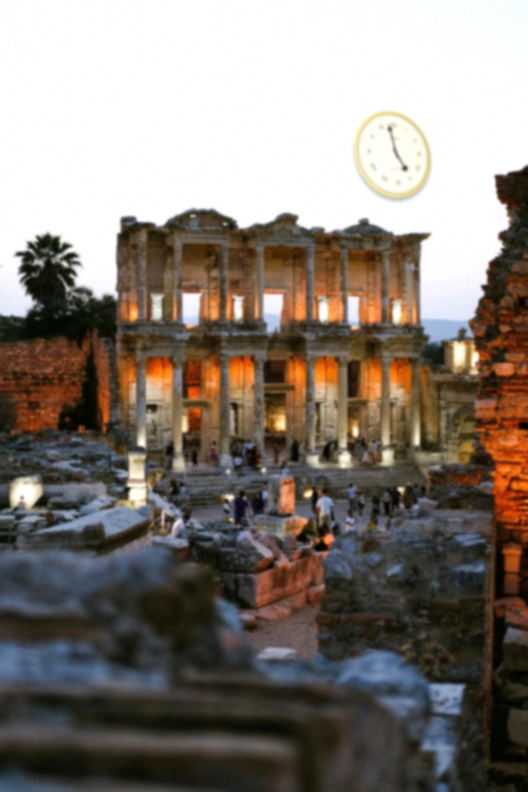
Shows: 4:58
